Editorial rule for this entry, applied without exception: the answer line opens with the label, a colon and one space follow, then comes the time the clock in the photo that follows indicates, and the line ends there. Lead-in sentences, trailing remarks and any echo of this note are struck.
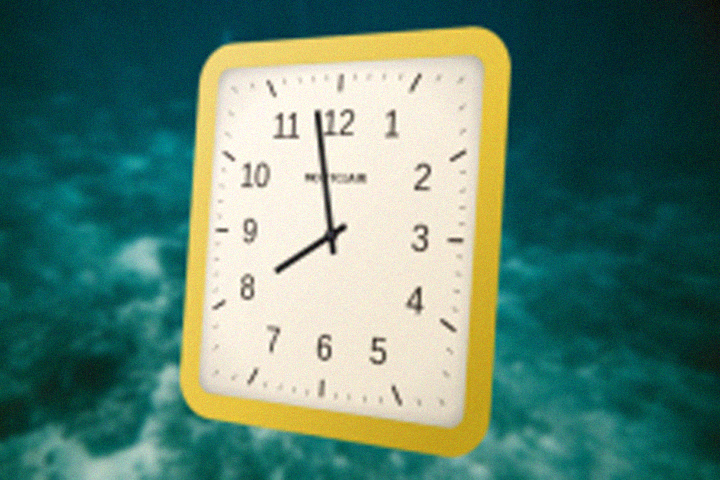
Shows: 7:58
